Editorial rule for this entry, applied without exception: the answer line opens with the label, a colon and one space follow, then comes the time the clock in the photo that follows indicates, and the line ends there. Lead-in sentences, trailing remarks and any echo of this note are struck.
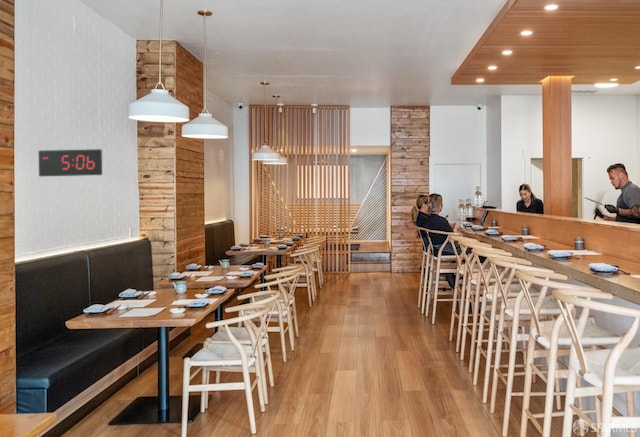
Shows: 5:06
